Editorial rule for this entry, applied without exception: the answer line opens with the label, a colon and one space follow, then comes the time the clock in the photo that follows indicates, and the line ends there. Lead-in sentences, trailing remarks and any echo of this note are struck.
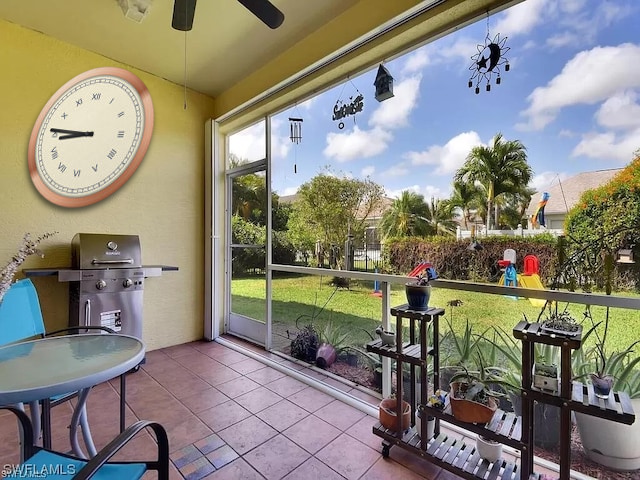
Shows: 8:46
